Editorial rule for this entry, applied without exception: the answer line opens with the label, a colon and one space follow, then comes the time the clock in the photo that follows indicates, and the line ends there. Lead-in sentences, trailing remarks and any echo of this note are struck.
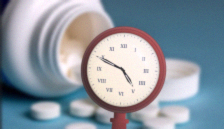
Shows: 4:49
